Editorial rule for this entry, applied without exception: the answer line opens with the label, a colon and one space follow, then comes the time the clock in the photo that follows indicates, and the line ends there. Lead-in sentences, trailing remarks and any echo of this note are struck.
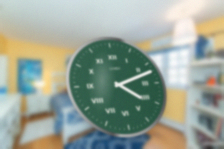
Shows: 4:12
